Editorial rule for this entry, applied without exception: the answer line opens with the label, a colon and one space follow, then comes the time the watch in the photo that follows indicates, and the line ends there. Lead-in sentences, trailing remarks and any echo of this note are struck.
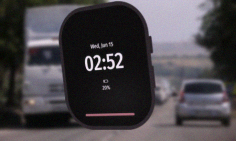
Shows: 2:52
